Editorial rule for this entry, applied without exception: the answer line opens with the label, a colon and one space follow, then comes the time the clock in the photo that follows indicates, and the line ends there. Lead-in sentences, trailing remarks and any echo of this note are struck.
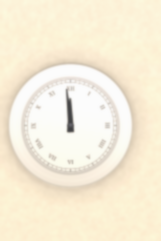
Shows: 11:59
